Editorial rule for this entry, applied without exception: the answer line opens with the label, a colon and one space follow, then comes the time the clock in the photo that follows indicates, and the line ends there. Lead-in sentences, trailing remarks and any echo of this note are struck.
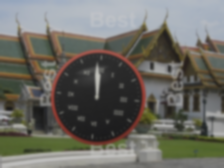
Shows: 11:59
